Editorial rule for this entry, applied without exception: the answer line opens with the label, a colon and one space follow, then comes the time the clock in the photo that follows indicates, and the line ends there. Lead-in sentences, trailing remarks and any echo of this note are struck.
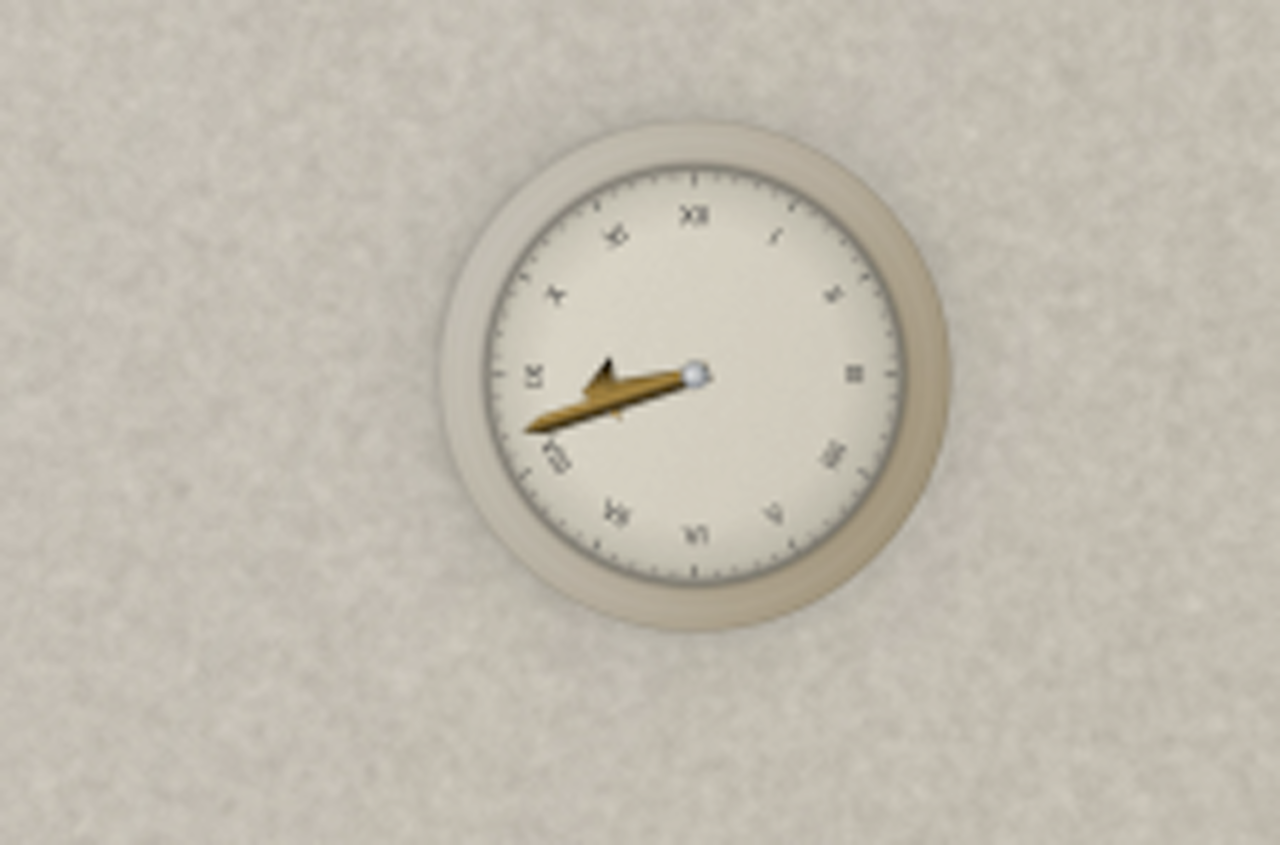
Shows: 8:42
